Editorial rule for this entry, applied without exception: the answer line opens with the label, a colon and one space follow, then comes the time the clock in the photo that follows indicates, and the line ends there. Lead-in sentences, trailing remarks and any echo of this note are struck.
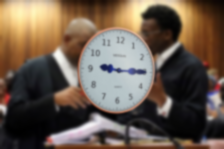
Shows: 9:15
